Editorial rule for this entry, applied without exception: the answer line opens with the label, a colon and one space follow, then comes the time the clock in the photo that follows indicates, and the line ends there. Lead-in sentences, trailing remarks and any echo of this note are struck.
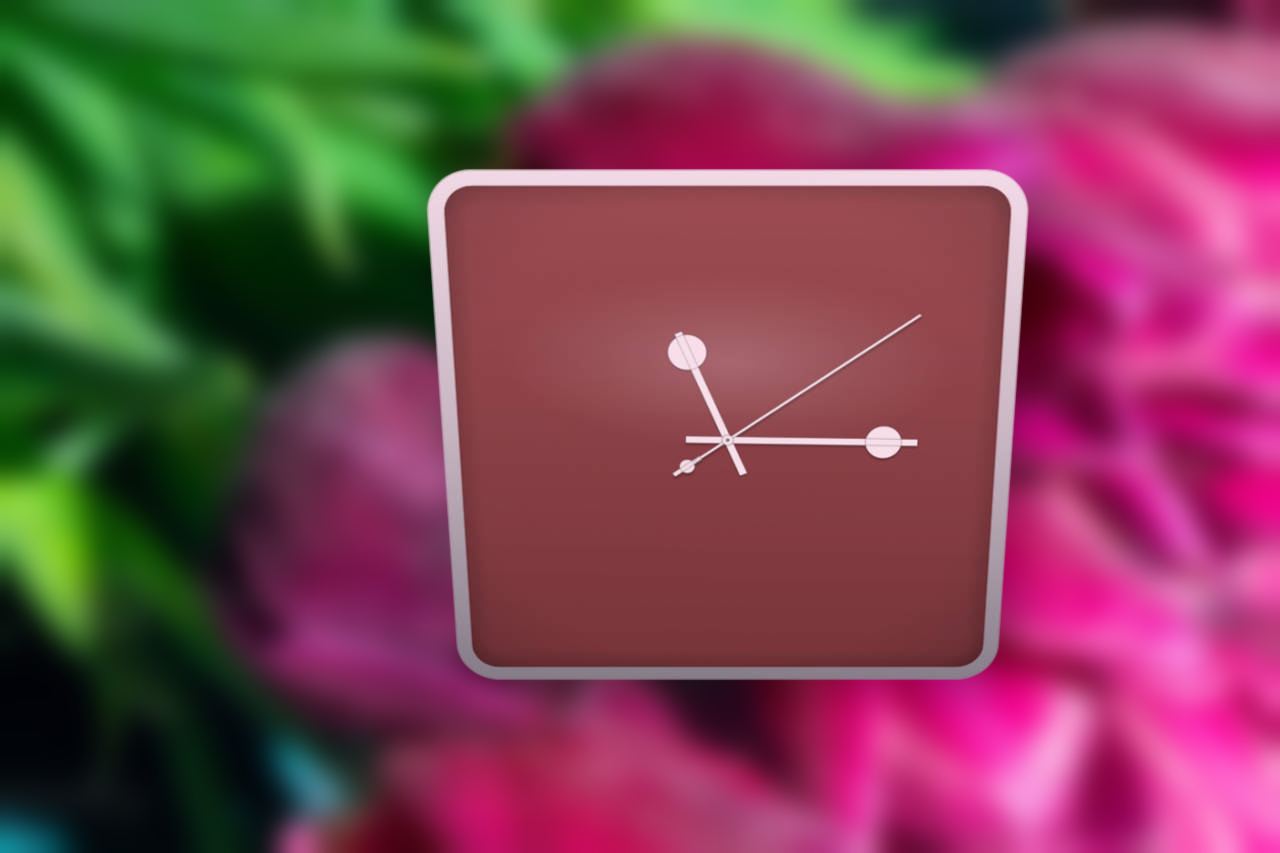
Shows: 11:15:09
